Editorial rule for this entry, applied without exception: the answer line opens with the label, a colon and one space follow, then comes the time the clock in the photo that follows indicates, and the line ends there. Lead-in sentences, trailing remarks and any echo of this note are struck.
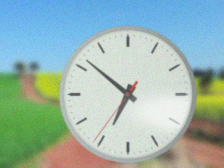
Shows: 6:51:36
